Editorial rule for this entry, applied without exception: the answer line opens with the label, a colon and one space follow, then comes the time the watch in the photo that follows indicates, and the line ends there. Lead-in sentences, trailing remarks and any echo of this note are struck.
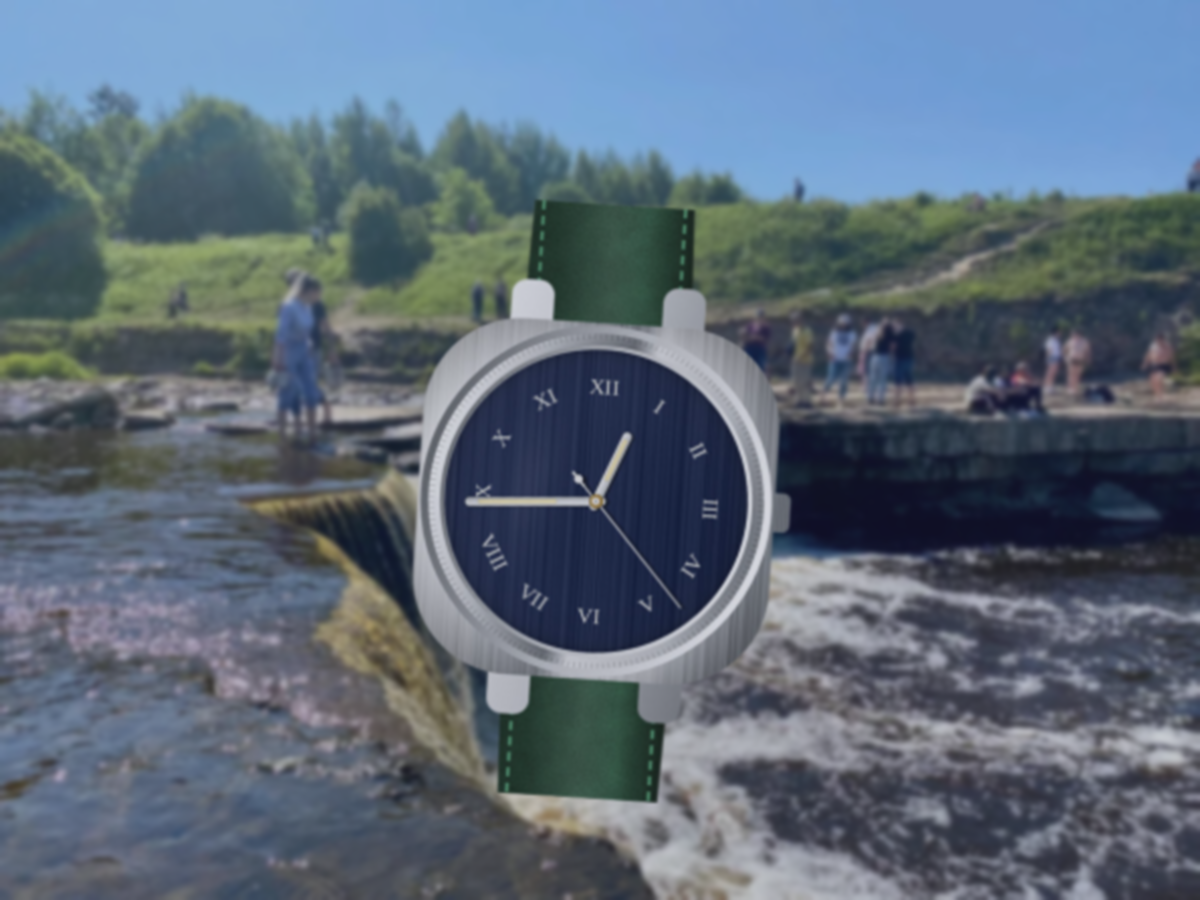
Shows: 12:44:23
